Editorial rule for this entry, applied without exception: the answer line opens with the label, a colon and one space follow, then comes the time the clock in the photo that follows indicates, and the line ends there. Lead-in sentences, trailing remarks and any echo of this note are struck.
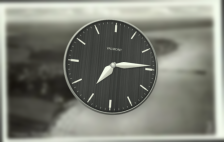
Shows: 7:14
